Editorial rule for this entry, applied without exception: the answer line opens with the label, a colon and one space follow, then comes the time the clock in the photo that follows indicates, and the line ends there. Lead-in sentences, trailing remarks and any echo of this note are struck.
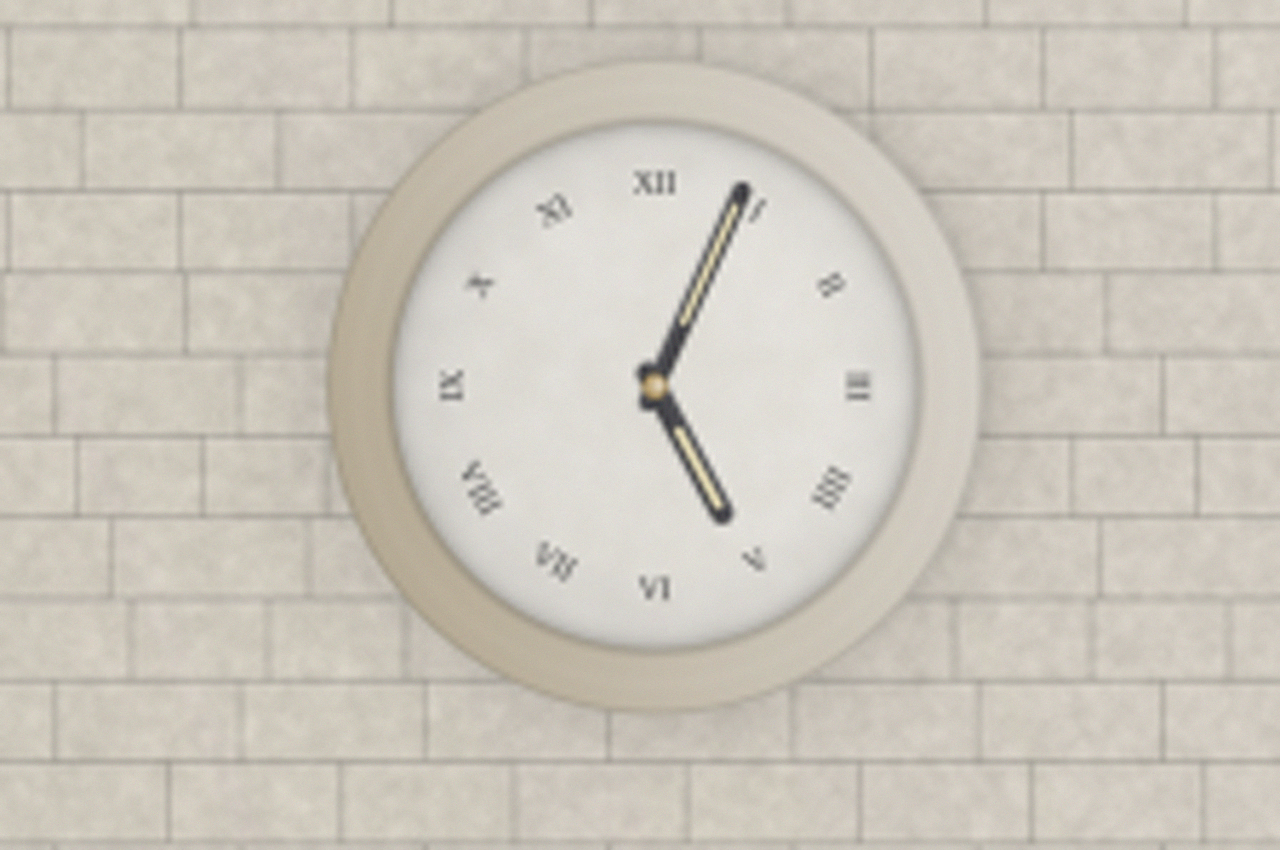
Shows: 5:04
